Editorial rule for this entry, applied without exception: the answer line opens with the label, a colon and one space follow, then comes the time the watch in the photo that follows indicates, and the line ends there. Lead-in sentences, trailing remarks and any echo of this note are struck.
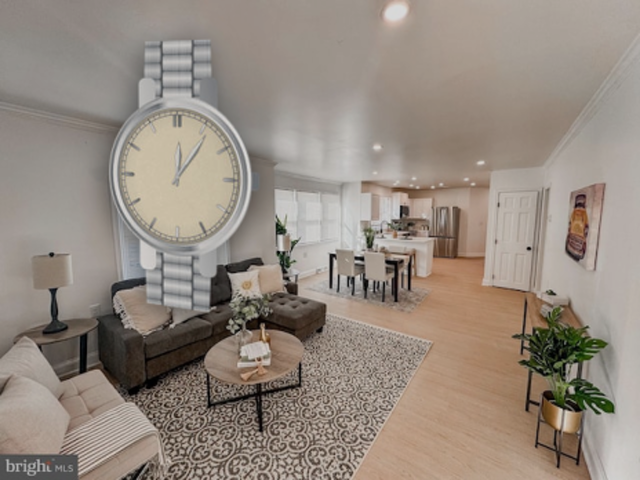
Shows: 12:06
